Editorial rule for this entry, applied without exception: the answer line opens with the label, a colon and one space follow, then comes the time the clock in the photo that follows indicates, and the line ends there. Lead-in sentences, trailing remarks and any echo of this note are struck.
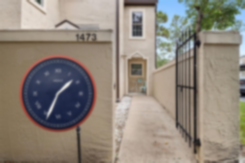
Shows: 1:34
